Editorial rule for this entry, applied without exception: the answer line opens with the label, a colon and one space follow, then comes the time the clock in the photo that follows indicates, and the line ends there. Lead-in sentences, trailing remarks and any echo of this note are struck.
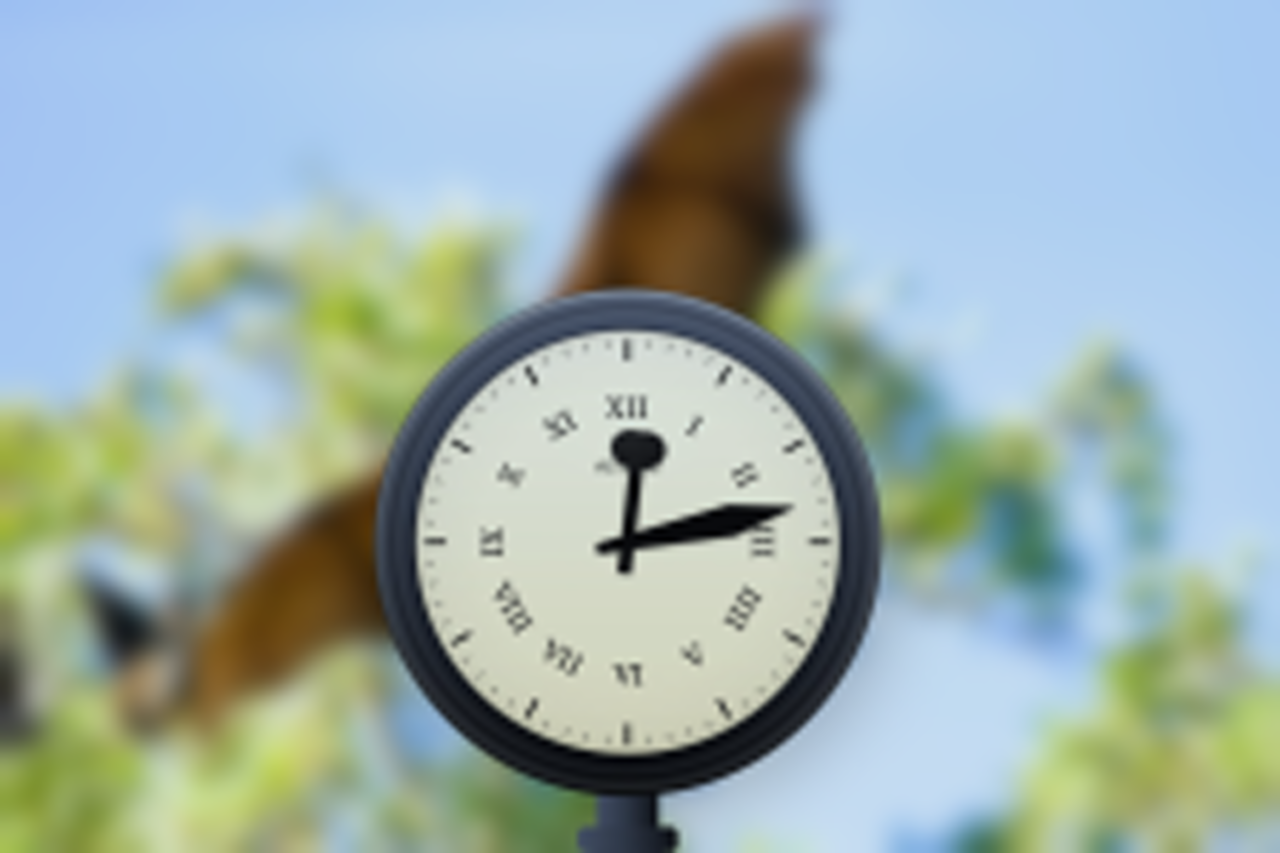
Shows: 12:13
